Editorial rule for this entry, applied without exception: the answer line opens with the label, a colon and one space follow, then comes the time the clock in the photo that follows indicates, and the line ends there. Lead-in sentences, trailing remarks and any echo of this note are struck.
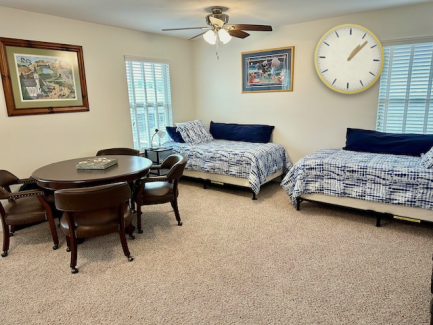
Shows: 1:07
